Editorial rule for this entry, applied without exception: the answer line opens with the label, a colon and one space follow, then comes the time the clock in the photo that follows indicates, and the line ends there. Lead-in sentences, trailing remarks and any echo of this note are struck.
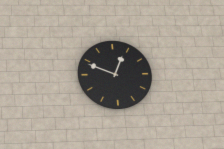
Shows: 12:49
